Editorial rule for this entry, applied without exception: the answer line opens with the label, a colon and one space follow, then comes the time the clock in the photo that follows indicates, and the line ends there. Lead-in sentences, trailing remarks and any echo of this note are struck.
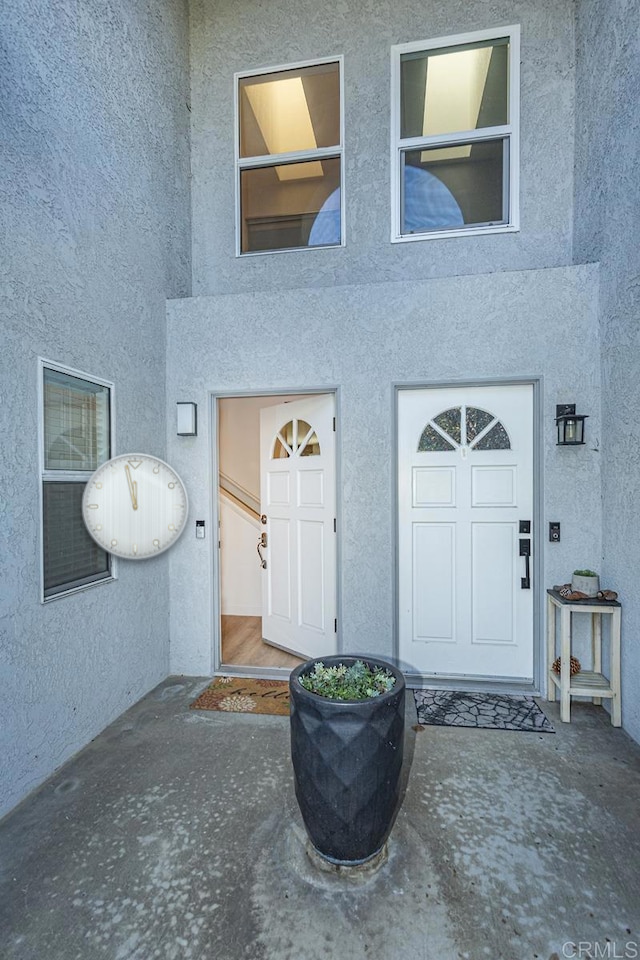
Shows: 11:58
